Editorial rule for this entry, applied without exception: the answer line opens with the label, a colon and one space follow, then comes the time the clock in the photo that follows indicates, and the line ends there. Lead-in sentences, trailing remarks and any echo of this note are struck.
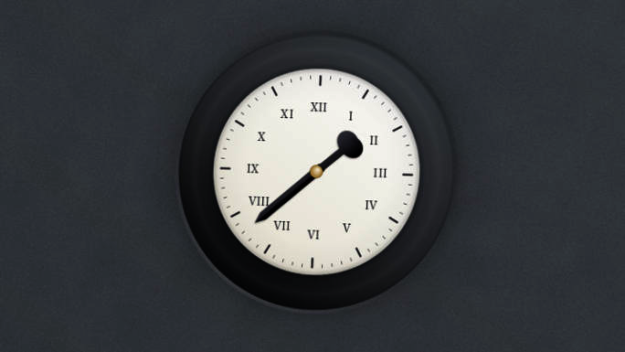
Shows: 1:38
